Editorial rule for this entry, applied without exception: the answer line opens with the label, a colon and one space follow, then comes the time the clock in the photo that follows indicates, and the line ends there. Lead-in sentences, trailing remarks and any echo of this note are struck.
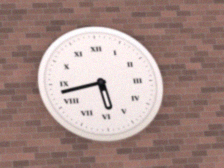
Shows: 5:43
